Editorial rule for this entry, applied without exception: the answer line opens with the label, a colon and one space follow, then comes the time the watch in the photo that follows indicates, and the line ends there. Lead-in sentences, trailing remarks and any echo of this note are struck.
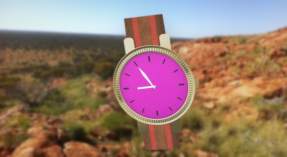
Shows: 8:55
